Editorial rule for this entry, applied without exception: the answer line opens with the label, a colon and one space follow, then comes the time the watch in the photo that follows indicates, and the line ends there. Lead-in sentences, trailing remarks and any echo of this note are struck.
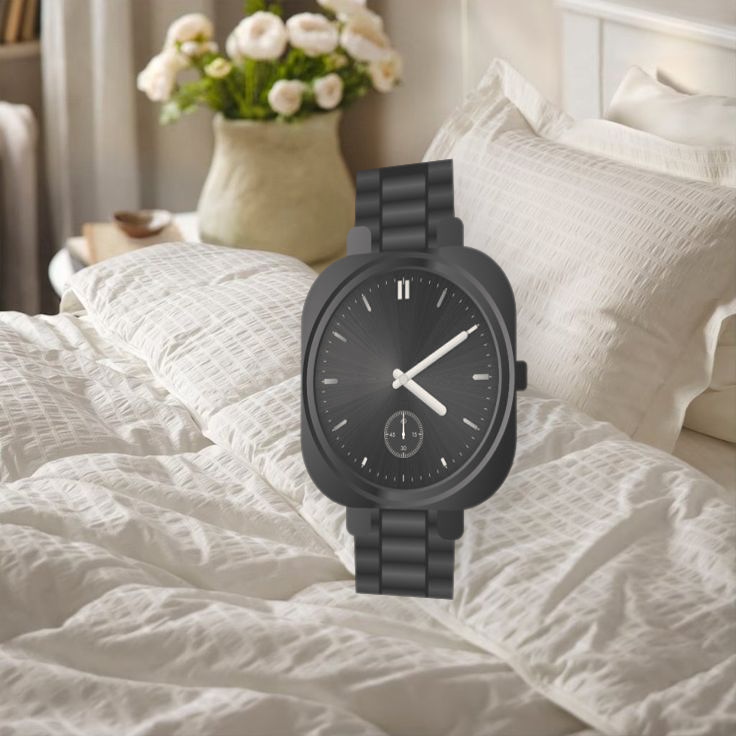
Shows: 4:10
